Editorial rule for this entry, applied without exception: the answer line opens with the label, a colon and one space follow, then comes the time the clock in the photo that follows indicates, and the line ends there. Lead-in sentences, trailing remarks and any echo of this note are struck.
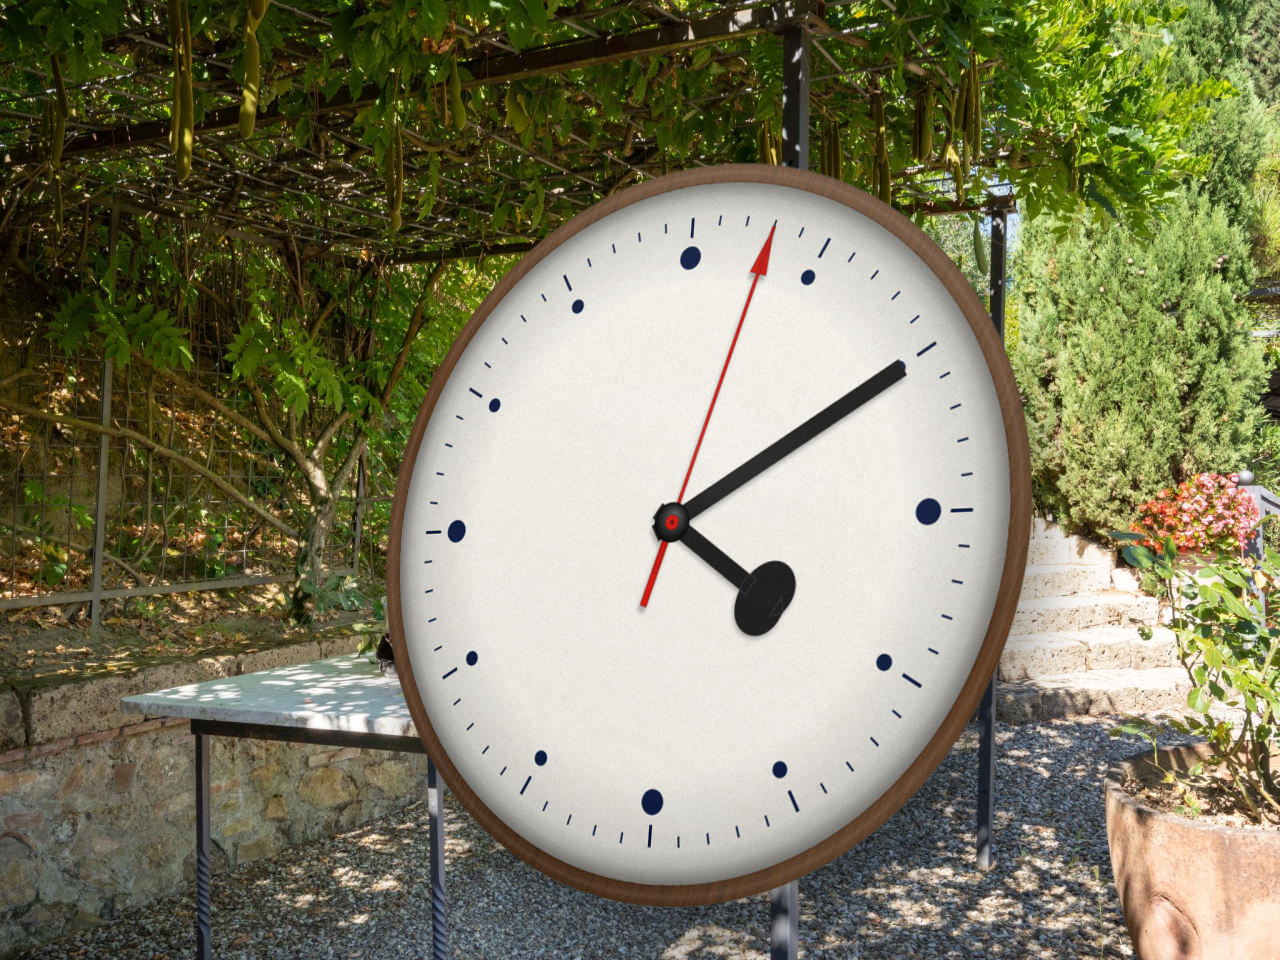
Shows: 4:10:03
